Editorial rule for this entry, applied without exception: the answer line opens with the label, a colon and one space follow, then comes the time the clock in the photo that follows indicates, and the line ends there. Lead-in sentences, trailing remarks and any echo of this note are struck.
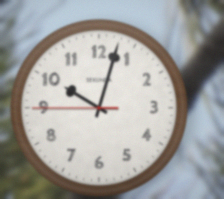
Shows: 10:02:45
